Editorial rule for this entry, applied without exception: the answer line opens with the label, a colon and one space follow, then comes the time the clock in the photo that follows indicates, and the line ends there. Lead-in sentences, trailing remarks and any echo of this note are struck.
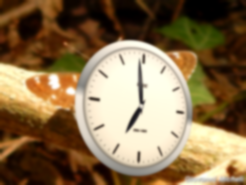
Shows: 6:59
